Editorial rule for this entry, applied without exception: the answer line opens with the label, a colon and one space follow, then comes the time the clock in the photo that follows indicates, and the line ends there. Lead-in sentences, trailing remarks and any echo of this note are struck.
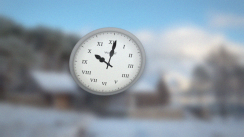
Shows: 10:01
